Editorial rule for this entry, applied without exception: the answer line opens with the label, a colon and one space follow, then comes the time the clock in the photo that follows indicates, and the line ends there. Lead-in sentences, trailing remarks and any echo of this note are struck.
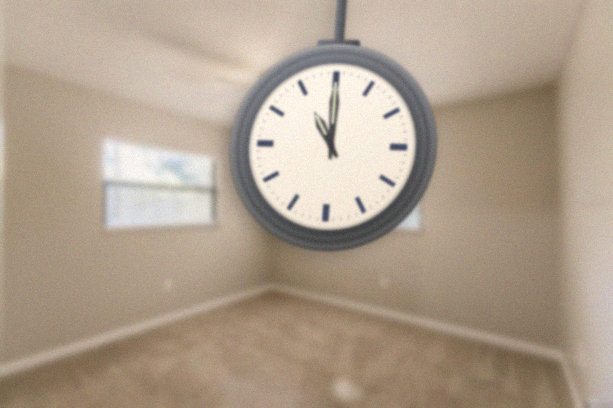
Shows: 11:00
